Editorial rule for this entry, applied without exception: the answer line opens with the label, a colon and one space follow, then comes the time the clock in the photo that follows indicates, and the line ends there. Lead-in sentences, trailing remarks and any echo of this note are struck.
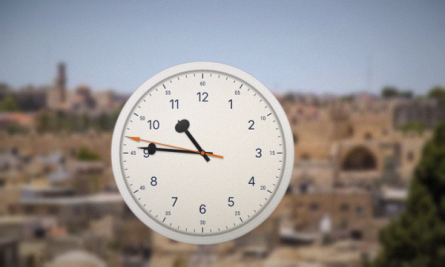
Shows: 10:45:47
